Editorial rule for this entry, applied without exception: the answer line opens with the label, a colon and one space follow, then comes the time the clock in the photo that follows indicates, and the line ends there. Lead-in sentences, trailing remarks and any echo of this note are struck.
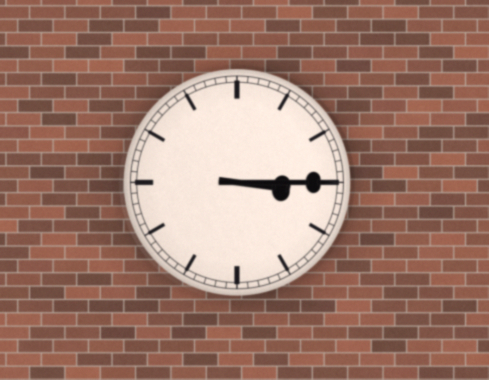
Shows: 3:15
